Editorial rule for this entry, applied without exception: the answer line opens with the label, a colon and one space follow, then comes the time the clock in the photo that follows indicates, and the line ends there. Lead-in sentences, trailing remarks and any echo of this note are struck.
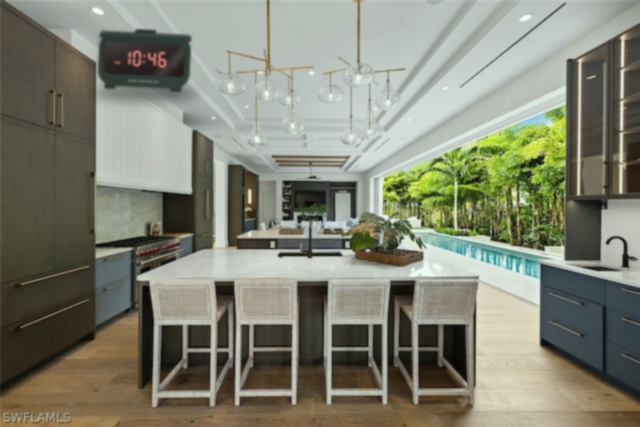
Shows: 10:46
